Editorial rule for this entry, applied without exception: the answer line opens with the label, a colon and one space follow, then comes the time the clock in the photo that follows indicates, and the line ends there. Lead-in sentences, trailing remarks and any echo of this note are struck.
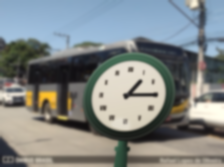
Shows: 1:15
